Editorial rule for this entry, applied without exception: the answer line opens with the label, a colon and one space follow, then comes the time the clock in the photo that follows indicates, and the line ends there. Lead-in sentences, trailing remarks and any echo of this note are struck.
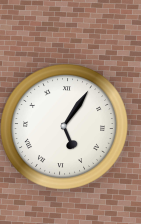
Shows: 5:05
